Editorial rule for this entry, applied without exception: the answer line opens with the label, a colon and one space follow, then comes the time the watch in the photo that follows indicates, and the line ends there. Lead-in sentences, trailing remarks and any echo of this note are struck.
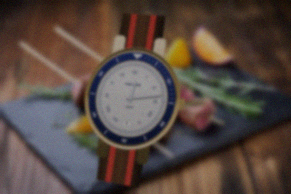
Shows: 12:13
